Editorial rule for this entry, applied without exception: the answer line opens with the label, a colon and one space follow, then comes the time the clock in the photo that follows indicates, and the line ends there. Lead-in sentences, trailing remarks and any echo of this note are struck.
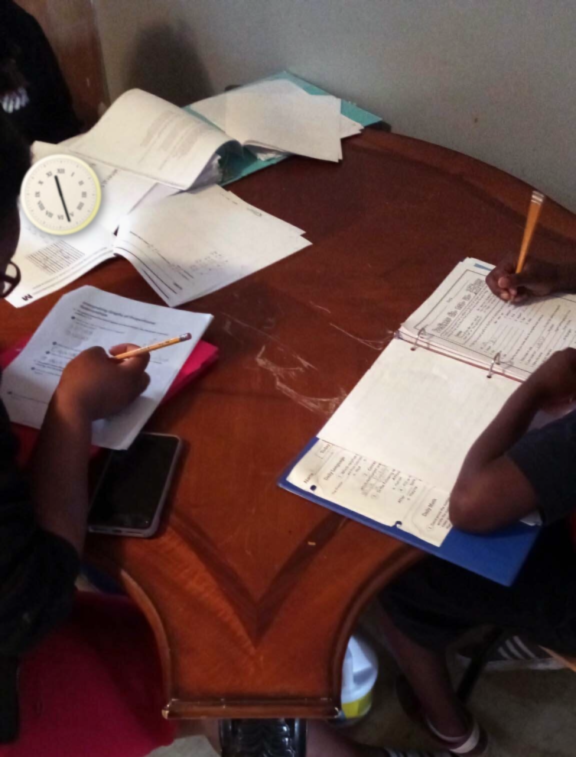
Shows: 11:27
